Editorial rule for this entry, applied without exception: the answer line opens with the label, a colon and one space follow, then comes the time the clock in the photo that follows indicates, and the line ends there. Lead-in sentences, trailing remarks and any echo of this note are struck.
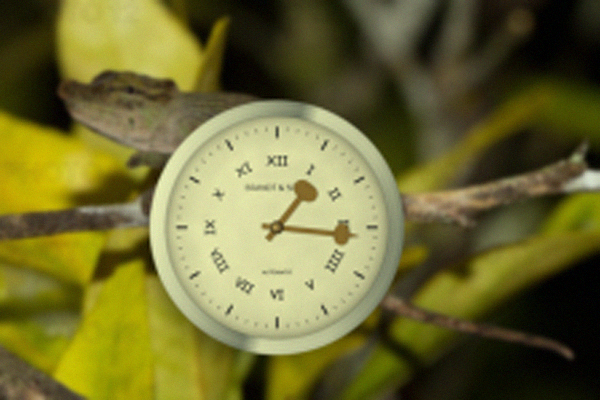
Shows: 1:16
